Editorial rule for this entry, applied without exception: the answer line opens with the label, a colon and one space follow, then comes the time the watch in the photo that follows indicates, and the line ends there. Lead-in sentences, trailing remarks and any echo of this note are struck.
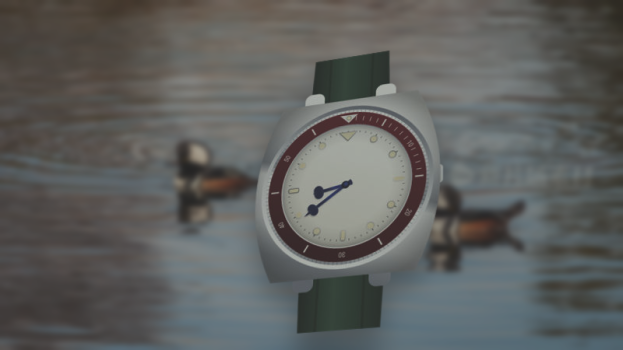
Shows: 8:39
